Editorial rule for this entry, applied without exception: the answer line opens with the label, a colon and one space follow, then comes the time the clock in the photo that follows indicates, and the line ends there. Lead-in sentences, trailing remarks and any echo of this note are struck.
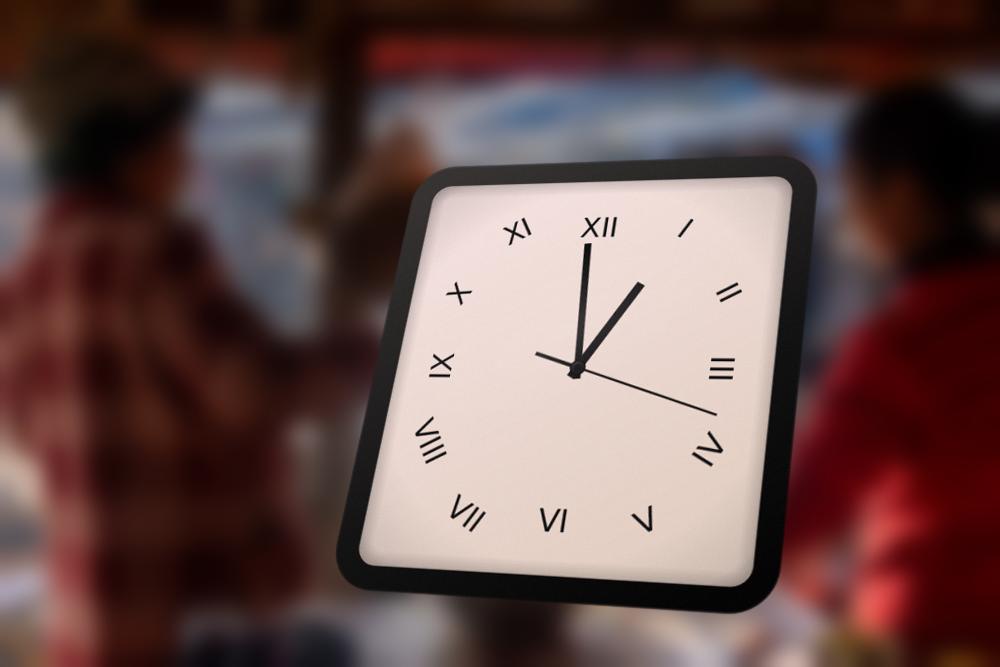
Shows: 12:59:18
